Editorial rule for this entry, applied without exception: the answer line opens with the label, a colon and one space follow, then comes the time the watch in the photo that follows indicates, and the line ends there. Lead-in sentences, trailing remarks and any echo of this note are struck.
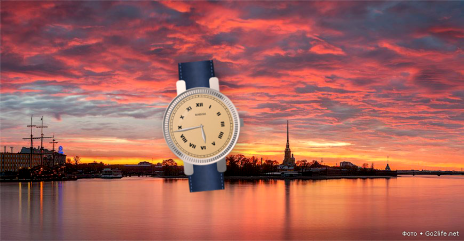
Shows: 5:44
